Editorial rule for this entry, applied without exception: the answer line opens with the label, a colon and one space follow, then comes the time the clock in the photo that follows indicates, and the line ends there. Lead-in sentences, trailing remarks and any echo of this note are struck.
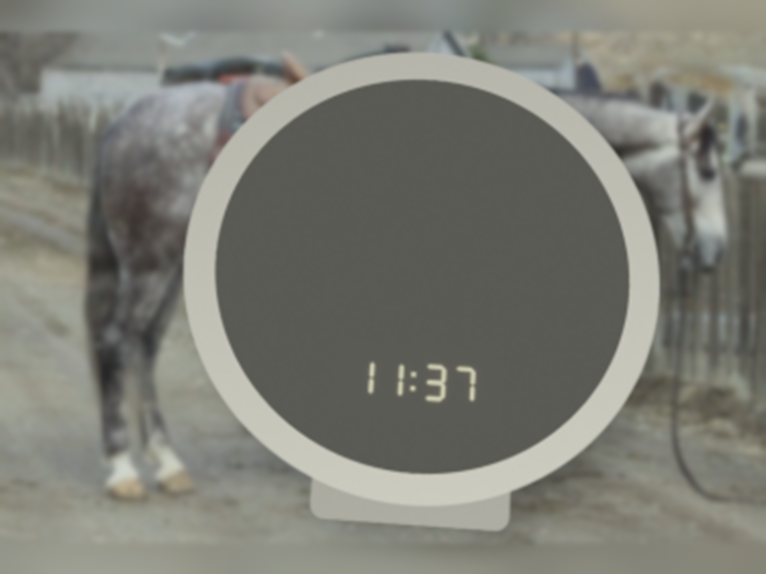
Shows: 11:37
